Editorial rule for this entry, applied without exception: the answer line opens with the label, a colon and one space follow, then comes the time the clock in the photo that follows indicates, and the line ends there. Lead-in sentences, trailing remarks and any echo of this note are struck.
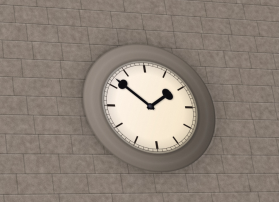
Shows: 1:52
